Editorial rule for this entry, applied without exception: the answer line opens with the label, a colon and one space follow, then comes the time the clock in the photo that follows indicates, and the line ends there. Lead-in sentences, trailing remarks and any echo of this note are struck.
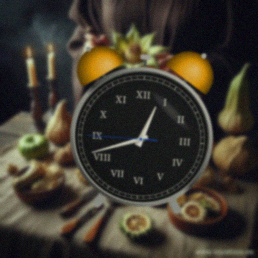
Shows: 12:41:45
